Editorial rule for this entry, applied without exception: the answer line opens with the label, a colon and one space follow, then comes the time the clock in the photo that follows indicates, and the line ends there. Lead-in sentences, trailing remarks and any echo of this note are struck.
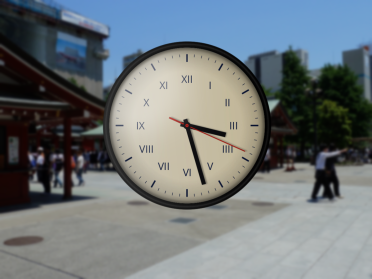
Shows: 3:27:19
